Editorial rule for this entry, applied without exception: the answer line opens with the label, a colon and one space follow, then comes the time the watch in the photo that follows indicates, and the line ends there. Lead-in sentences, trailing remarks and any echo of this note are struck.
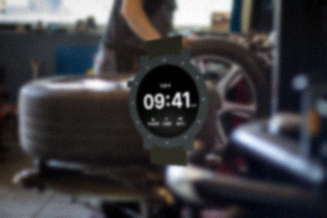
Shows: 9:41
